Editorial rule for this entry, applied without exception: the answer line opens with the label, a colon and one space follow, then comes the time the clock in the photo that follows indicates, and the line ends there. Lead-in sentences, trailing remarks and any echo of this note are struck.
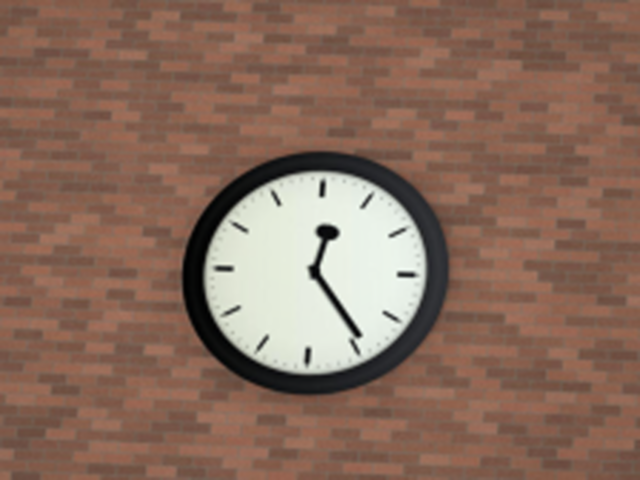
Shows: 12:24
